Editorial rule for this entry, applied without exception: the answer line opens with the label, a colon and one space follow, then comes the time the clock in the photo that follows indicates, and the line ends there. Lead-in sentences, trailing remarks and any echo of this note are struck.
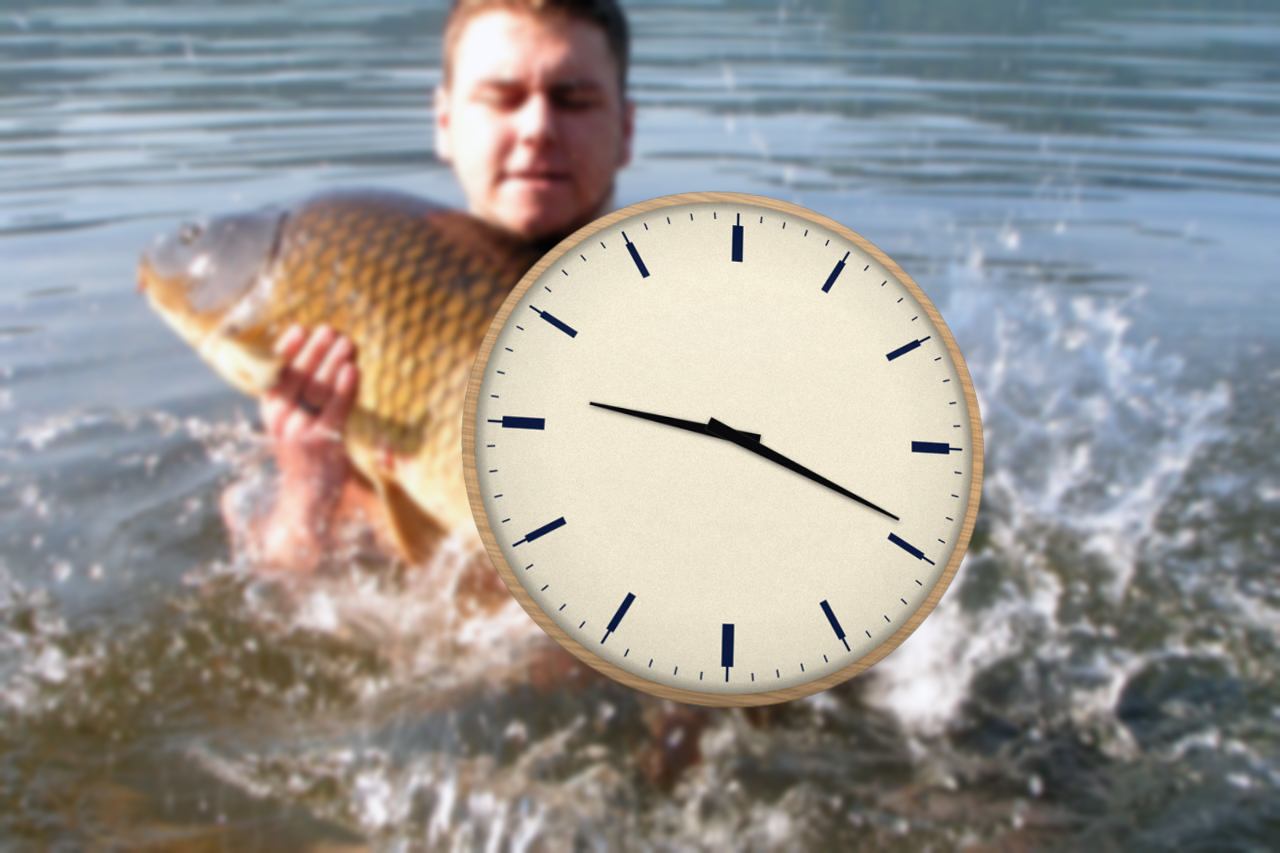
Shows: 9:19
